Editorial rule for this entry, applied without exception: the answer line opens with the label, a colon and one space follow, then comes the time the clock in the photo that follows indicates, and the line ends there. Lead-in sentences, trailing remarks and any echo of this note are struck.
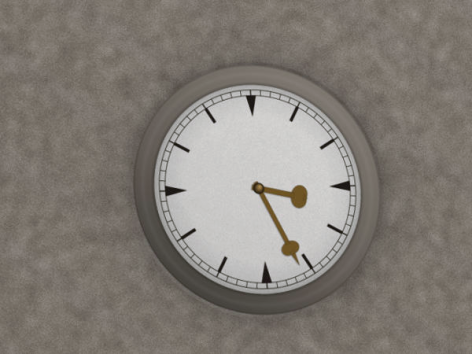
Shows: 3:26
